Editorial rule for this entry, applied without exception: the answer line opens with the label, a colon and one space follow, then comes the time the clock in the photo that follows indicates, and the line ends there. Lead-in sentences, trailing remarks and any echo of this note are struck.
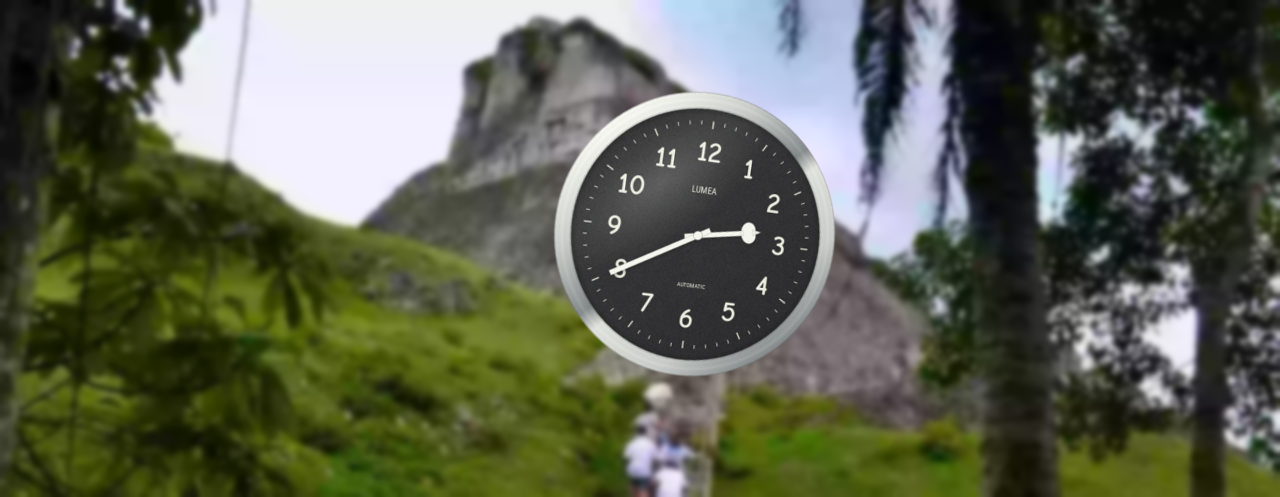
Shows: 2:40
